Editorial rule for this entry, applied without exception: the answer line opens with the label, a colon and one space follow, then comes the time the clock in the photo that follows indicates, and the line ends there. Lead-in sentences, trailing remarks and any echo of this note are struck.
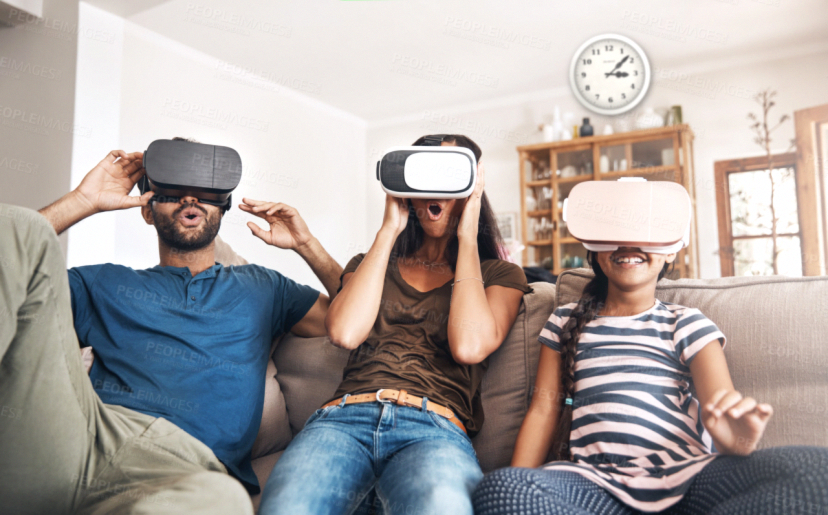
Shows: 3:08
